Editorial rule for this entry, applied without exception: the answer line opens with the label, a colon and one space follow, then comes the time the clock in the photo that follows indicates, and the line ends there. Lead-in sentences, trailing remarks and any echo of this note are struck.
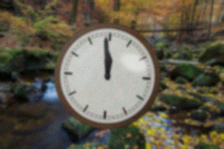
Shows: 11:59
